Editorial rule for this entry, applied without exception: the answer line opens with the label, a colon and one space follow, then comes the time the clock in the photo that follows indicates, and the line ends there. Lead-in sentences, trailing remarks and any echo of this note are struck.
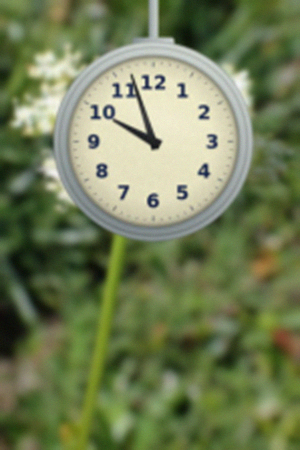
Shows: 9:57
